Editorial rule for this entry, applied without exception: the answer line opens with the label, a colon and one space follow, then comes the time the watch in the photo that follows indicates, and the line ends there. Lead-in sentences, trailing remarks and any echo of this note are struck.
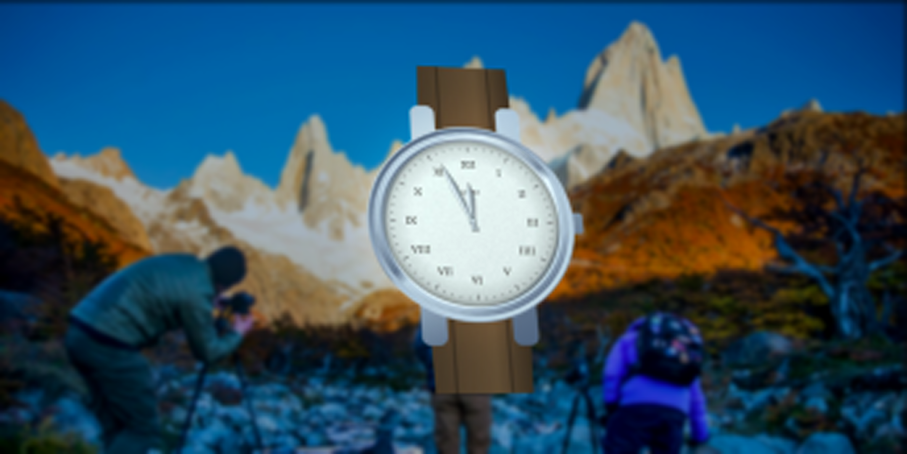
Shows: 11:56
